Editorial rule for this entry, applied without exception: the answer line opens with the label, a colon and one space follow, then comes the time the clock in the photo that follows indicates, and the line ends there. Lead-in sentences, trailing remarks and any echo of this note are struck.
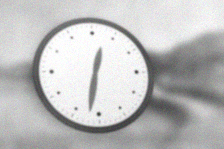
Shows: 12:32
